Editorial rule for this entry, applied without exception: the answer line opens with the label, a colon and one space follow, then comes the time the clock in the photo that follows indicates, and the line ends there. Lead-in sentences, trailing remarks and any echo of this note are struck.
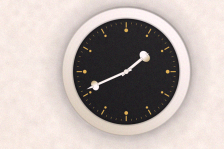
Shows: 1:41
